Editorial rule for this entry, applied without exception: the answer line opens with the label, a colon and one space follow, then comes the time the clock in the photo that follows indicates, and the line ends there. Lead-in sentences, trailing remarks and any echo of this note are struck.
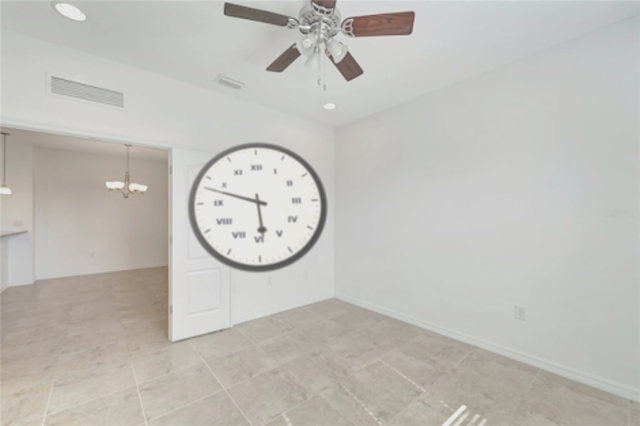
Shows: 5:48
